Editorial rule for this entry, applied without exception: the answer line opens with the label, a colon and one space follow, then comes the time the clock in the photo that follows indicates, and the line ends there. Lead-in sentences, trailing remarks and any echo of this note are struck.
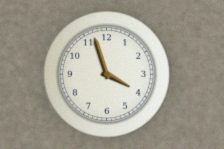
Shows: 3:57
